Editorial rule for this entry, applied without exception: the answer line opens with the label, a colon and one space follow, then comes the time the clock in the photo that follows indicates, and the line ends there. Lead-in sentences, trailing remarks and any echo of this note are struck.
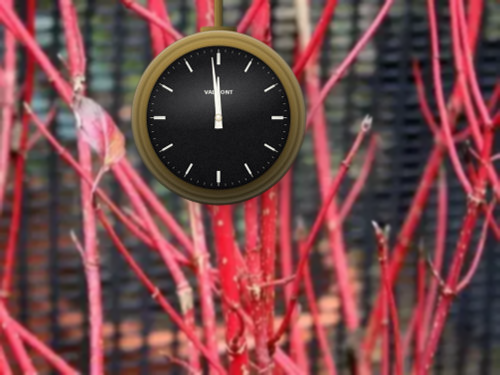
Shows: 11:59
